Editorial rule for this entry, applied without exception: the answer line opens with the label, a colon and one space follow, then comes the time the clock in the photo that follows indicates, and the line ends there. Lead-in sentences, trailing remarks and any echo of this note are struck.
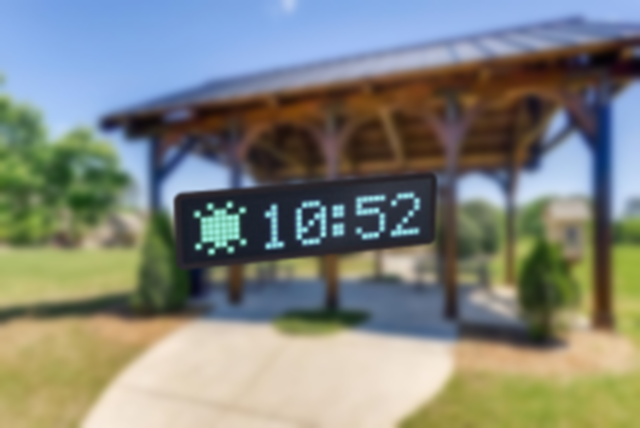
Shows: 10:52
